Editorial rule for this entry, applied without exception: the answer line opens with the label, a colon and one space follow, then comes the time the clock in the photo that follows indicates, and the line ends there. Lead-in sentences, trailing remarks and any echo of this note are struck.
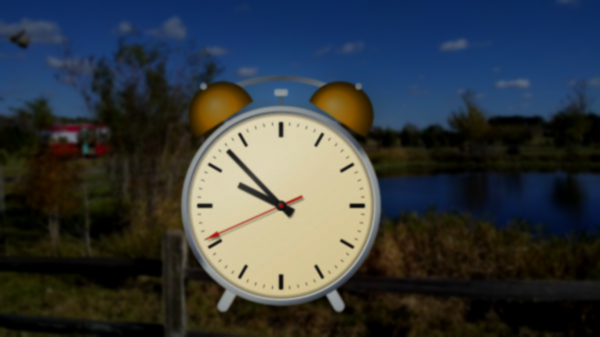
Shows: 9:52:41
